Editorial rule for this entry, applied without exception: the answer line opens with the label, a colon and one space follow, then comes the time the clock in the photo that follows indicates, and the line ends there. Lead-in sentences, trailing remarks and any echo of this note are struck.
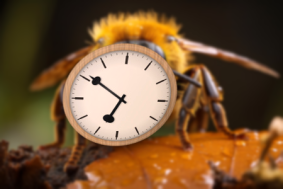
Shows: 6:51
